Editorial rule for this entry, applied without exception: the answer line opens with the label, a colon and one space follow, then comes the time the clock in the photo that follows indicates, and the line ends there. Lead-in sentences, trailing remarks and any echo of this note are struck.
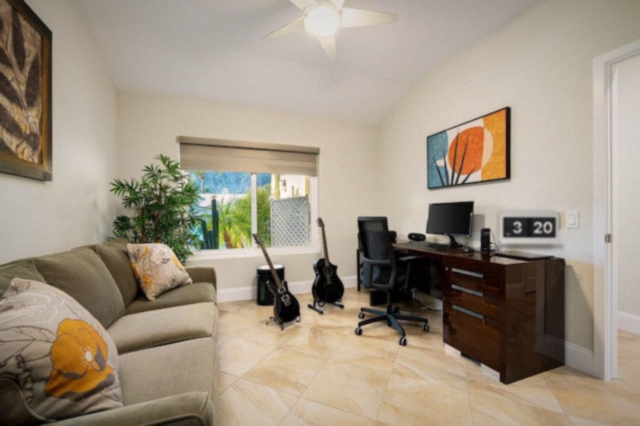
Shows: 3:20
